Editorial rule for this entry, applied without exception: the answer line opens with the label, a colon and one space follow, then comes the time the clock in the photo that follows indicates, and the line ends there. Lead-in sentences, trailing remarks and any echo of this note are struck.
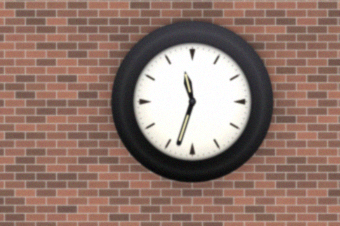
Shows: 11:33
